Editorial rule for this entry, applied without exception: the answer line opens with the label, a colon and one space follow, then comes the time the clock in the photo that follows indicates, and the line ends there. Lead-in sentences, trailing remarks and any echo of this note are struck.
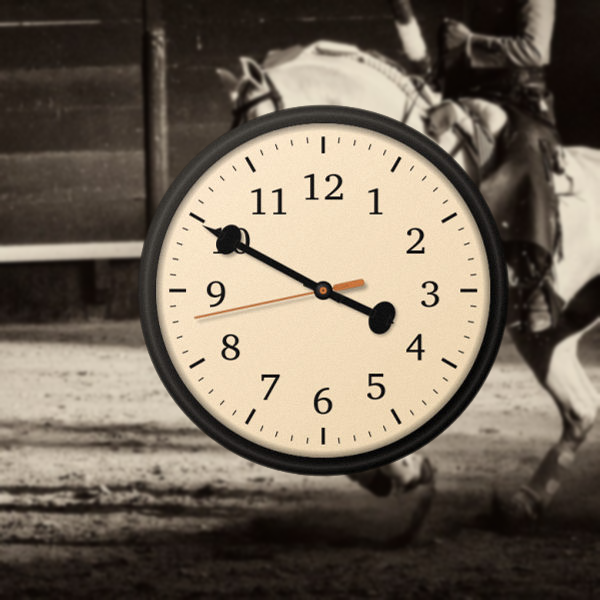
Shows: 3:49:43
